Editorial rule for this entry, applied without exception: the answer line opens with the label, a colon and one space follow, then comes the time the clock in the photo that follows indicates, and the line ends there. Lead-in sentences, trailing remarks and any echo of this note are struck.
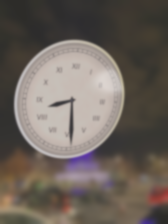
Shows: 8:29
